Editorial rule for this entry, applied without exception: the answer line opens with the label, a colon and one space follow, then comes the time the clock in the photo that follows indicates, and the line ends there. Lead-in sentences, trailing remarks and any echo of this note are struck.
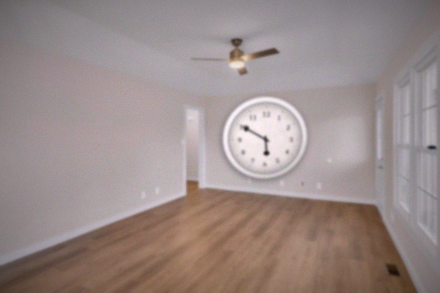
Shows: 5:50
